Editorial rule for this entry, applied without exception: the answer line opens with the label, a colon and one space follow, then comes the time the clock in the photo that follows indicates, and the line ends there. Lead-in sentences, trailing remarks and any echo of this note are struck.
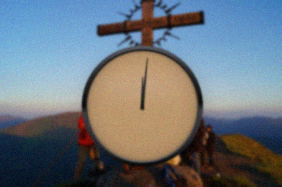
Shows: 12:01
